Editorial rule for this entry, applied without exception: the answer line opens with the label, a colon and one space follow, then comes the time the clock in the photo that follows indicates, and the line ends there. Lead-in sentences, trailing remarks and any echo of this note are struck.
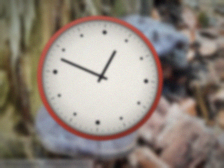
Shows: 12:48
